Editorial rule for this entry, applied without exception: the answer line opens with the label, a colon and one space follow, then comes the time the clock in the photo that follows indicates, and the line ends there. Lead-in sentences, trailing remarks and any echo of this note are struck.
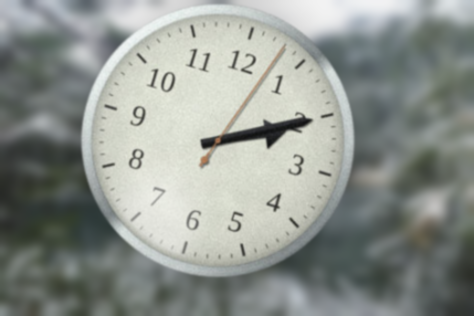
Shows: 2:10:03
